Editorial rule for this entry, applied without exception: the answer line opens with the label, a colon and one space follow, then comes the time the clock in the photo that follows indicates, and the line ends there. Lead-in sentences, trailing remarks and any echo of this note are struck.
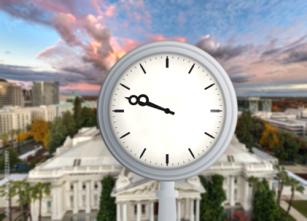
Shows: 9:48
